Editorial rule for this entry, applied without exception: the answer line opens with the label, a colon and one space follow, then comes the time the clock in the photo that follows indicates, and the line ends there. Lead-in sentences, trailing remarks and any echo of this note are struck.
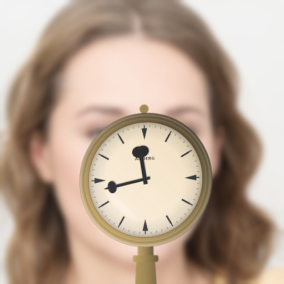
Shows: 11:43
